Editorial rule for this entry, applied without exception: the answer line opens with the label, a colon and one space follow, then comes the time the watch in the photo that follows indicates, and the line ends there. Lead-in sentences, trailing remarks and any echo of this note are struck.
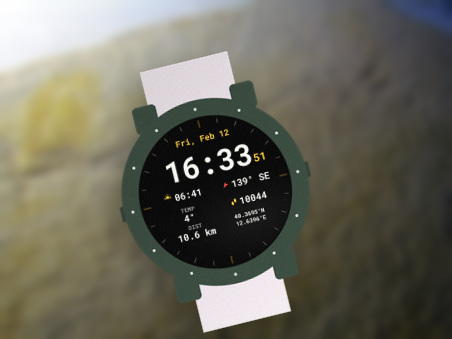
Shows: 16:33:51
